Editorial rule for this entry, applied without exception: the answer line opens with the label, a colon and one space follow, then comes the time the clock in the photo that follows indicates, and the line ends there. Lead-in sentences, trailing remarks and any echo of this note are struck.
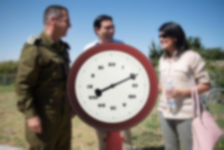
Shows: 8:11
